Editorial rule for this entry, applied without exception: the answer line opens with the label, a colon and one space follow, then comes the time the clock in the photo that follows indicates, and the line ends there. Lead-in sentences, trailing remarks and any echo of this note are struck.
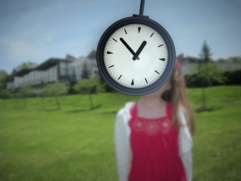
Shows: 12:52
